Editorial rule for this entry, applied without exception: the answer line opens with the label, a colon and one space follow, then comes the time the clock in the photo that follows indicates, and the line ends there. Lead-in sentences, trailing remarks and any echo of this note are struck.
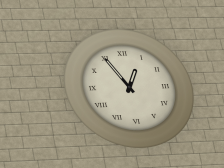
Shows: 12:55
